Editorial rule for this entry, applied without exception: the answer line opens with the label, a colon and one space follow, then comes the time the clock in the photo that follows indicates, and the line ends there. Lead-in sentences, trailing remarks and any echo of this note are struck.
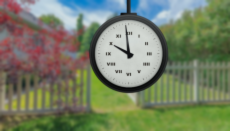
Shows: 9:59
